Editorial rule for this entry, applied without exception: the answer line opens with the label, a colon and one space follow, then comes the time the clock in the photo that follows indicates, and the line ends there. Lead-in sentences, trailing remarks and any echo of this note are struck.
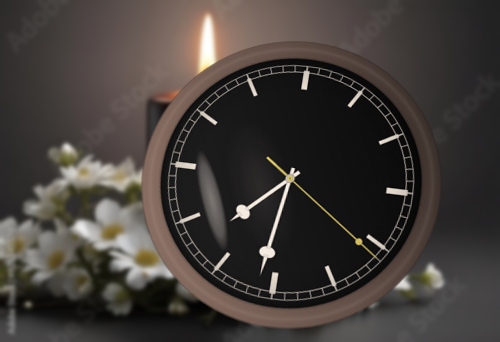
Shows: 7:31:21
